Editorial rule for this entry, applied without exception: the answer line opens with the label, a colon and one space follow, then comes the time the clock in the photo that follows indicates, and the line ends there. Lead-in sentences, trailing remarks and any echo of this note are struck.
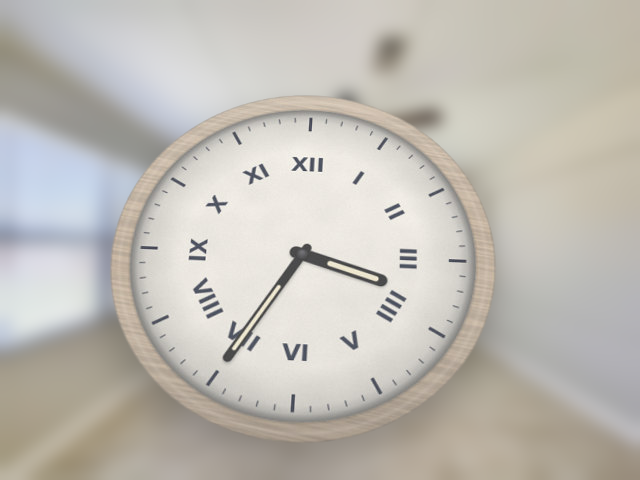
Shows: 3:35
